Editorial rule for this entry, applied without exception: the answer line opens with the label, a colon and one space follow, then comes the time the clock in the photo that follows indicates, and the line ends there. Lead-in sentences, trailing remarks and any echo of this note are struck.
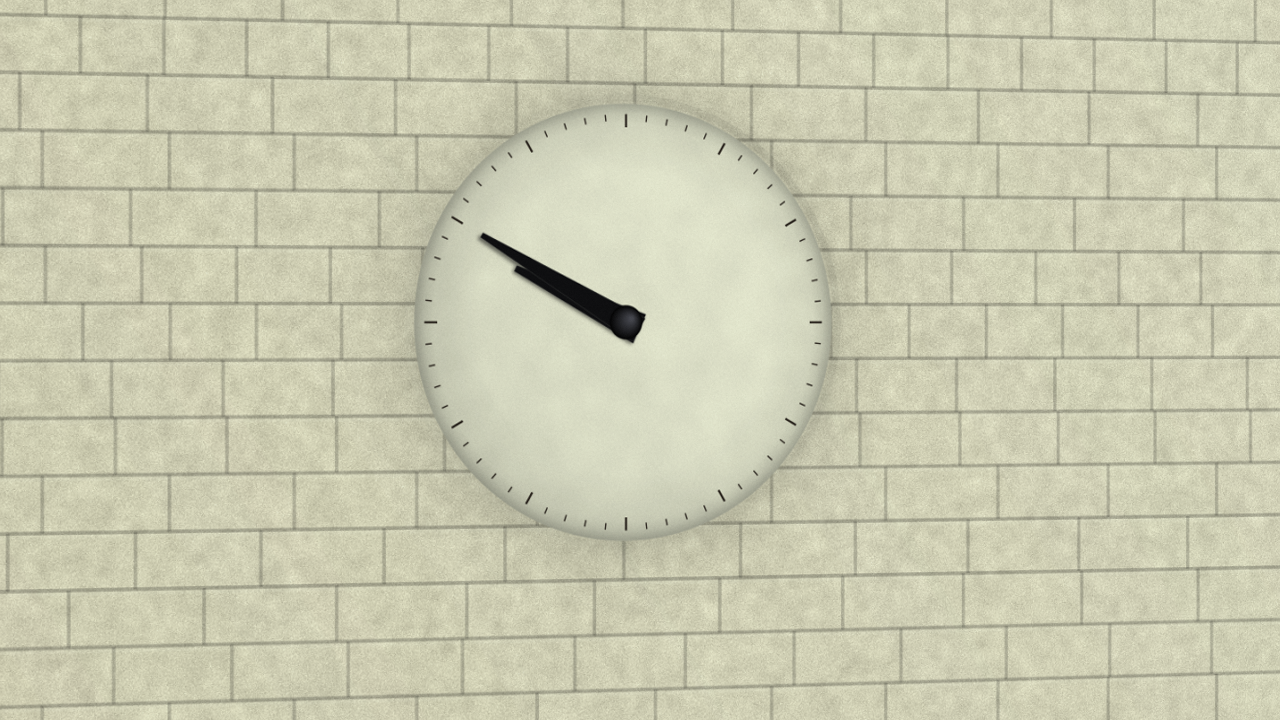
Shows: 9:50
